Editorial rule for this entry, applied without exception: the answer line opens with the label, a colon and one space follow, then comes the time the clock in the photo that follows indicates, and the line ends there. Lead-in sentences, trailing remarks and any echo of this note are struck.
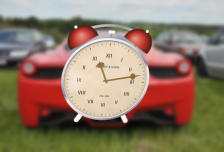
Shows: 11:13
